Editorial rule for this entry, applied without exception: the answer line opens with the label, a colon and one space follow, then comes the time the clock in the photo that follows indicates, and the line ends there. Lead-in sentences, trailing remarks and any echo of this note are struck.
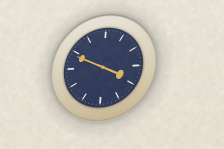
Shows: 3:49
